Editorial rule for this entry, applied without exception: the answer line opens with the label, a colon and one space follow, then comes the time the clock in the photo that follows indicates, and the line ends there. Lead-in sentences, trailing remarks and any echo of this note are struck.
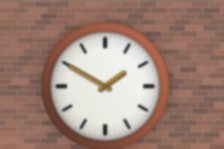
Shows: 1:50
